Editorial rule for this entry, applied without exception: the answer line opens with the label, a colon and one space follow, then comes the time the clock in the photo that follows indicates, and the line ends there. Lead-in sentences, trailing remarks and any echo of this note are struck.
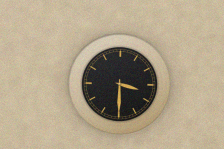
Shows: 3:30
